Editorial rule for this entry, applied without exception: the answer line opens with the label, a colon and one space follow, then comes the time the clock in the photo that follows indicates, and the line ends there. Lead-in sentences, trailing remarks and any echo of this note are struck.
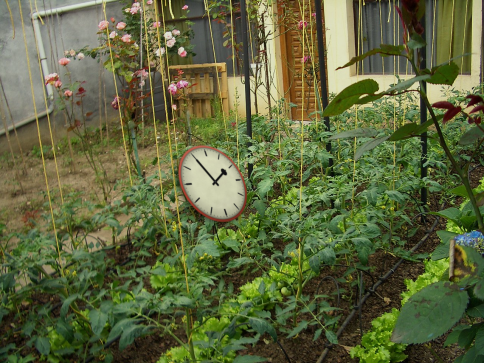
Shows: 1:55
